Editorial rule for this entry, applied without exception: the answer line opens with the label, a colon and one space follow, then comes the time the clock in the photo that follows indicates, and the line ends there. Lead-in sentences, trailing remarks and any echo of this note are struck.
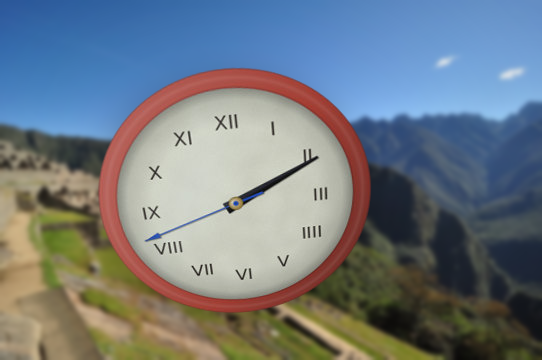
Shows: 2:10:42
